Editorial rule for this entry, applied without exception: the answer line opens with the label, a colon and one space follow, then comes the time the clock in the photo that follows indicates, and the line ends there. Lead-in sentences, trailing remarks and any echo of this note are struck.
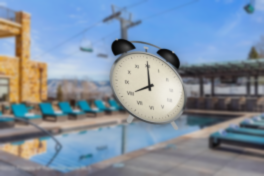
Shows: 8:00
